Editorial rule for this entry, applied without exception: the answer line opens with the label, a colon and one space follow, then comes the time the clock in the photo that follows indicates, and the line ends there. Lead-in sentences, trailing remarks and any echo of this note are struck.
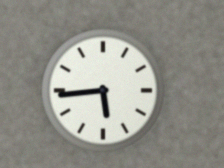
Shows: 5:44
